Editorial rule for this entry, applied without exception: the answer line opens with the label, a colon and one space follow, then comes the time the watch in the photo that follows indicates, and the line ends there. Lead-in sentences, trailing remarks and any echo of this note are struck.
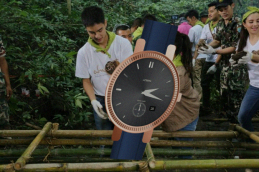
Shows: 2:17
